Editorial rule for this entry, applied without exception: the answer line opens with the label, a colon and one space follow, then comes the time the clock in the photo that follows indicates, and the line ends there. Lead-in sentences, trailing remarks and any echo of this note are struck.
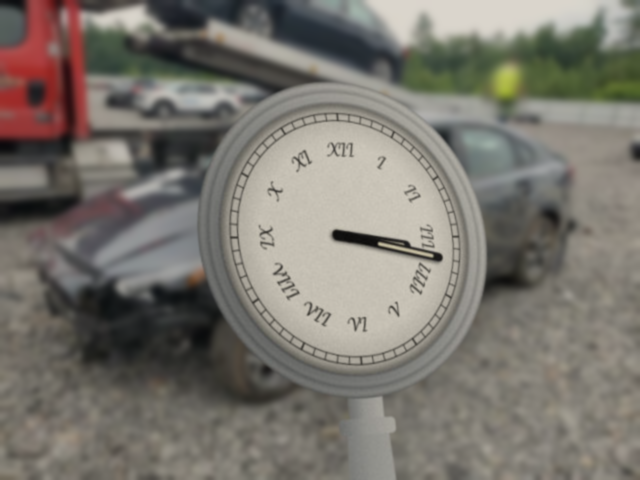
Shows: 3:17
